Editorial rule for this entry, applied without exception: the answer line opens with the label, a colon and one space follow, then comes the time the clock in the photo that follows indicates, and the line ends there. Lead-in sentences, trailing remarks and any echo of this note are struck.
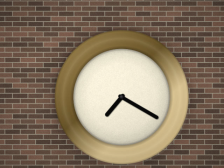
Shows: 7:20
